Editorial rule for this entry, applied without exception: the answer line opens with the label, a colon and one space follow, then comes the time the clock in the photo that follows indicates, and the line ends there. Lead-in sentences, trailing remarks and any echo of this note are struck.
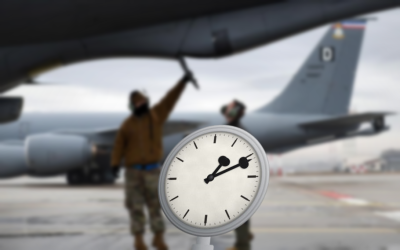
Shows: 1:11
